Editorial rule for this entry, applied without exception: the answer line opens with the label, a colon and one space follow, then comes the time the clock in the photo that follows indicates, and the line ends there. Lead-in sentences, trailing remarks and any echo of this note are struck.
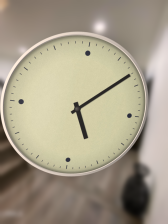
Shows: 5:08
